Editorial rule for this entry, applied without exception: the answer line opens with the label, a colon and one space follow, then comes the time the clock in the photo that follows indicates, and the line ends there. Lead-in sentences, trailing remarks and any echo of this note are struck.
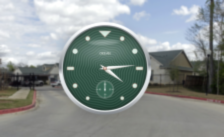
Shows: 4:14
